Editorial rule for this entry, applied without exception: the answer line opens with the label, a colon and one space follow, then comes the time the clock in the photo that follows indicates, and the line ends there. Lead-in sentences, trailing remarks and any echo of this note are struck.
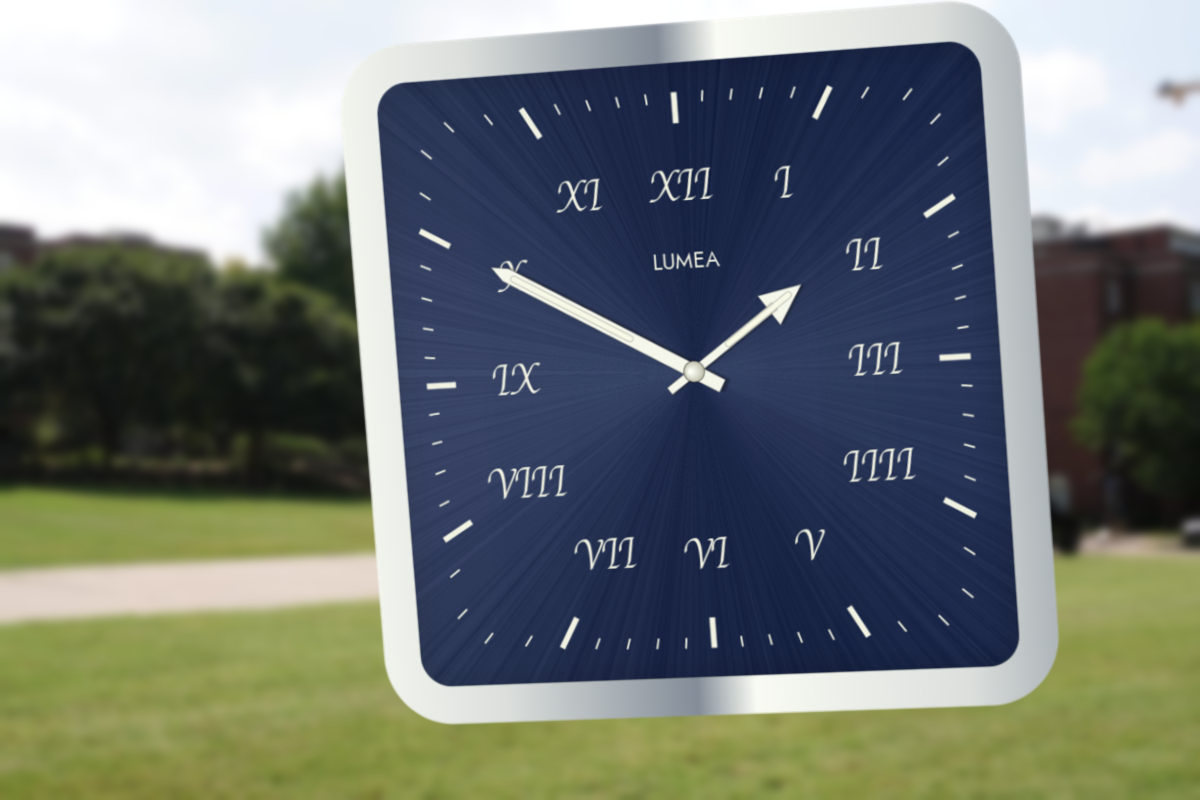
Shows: 1:50
